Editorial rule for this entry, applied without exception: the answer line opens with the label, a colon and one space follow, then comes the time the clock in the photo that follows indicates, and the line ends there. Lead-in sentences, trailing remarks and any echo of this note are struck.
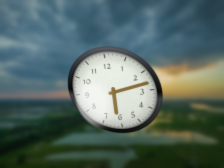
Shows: 6:13
